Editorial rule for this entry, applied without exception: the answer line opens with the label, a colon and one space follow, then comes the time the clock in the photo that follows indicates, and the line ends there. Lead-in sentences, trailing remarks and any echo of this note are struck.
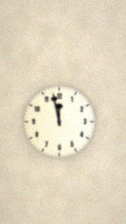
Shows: 11:58
